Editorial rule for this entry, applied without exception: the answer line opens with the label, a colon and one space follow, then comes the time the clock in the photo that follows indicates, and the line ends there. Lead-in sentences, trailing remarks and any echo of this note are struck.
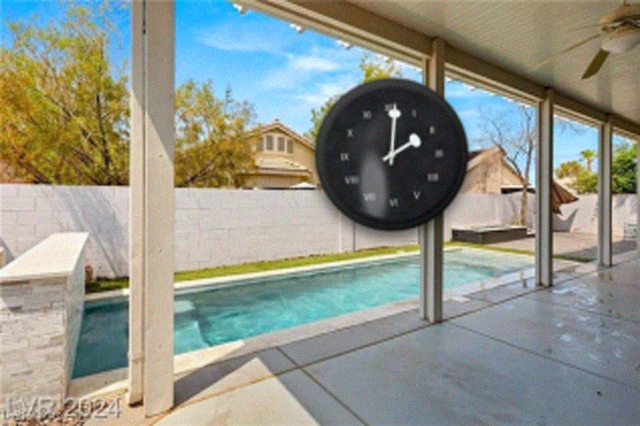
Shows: 2:01
